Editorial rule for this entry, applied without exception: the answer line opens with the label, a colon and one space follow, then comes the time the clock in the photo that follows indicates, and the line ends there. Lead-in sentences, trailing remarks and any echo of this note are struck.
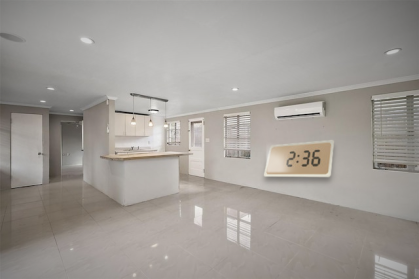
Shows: 2:36
